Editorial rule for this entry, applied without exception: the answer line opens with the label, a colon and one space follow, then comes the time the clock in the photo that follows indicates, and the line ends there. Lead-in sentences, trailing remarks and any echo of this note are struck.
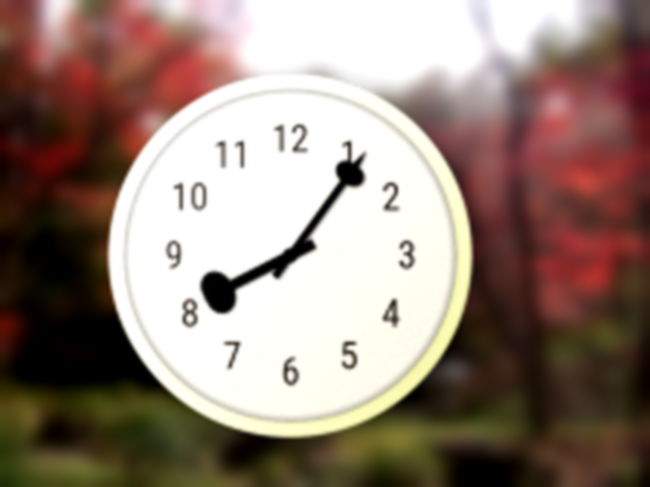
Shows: 8:06
